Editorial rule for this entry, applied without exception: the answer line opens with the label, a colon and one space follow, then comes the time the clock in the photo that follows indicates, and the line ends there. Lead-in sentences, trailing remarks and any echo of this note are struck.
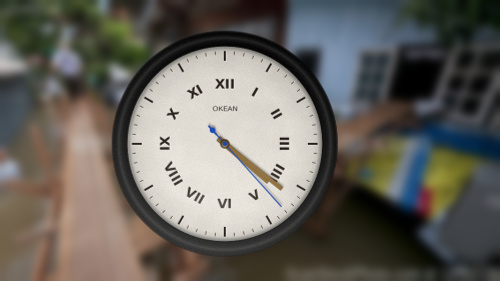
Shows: 4:21:23
